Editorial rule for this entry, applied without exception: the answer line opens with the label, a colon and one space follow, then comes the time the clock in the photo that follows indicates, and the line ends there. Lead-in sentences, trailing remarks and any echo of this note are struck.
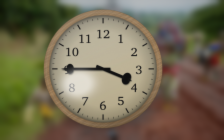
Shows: 3:45
